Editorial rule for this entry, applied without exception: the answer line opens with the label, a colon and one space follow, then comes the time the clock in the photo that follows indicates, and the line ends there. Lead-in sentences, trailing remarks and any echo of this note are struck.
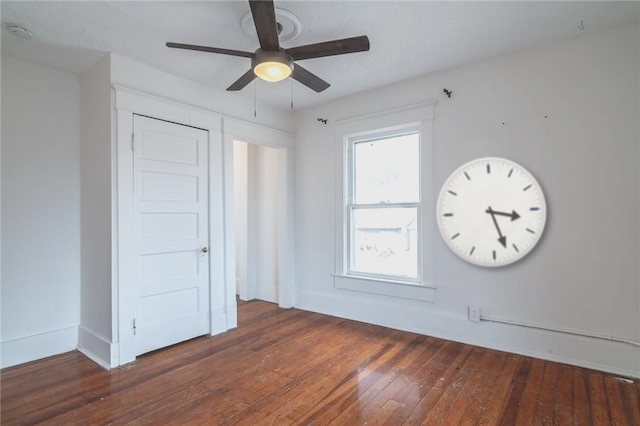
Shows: 3:27
